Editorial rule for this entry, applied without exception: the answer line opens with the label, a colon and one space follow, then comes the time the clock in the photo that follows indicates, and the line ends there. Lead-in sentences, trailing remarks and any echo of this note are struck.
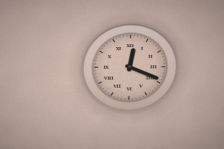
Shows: 12:19
